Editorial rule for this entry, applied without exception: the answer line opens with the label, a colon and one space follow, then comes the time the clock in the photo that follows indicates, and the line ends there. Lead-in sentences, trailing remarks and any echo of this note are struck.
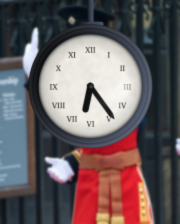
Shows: 6:24
